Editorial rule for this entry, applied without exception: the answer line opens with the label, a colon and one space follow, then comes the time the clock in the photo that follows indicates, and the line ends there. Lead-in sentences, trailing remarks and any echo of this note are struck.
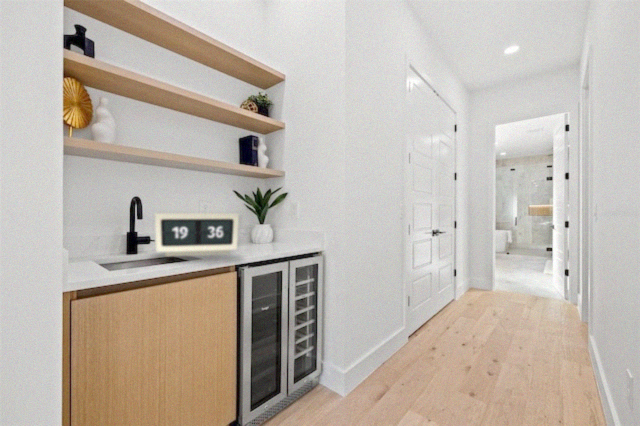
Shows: 19:36
